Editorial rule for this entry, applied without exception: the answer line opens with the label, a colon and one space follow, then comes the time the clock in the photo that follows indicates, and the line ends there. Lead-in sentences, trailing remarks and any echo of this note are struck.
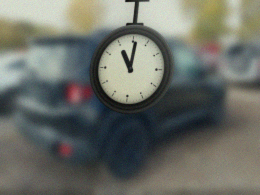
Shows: 11:01
